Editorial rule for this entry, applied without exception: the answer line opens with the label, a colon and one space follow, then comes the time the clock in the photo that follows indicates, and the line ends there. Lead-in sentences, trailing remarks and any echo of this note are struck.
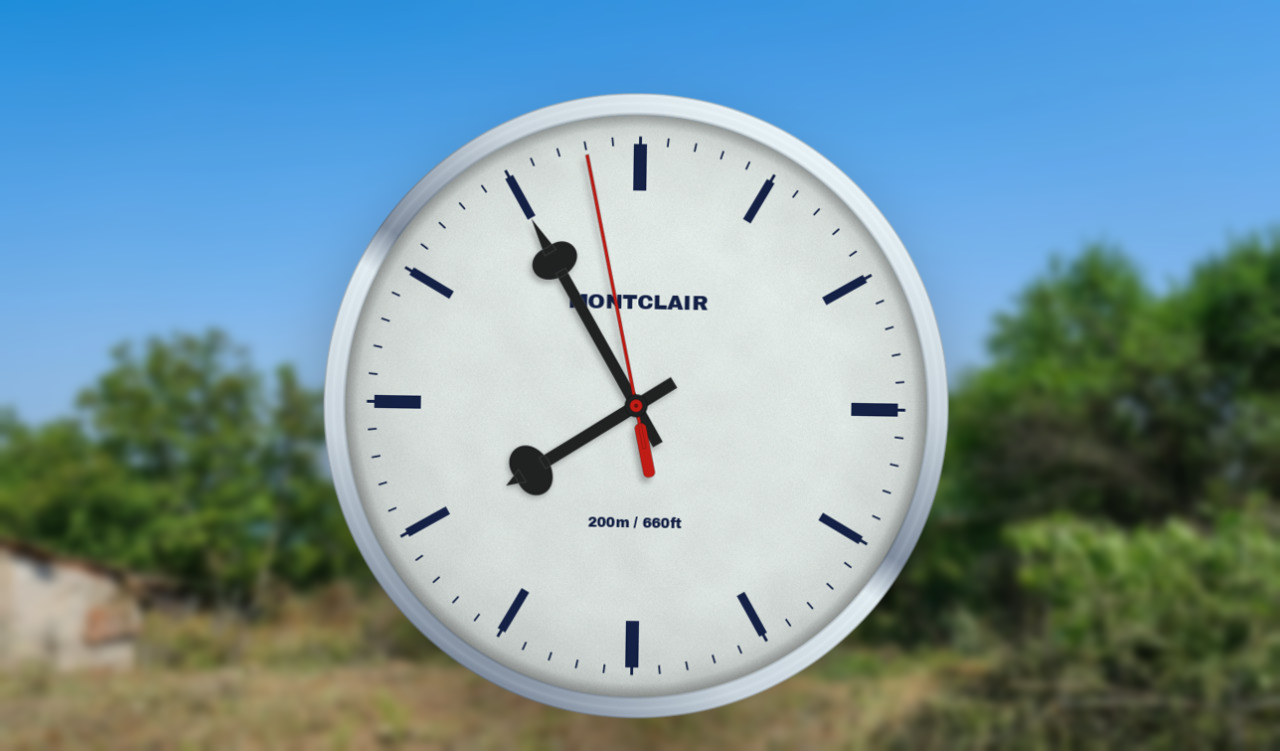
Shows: 7:54:58
